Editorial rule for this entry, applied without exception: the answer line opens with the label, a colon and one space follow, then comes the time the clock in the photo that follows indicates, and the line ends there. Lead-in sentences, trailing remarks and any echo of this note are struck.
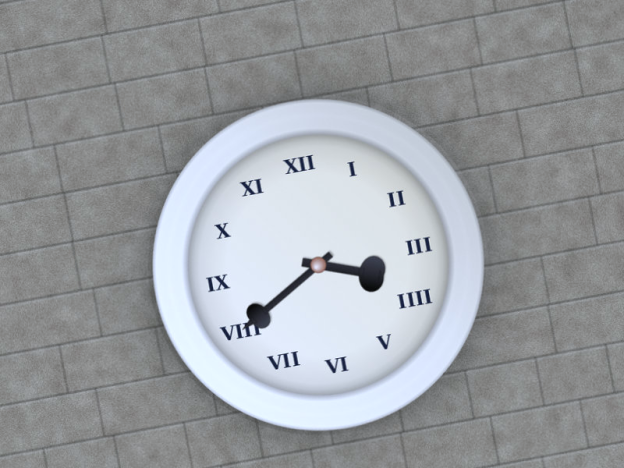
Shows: 3:40
